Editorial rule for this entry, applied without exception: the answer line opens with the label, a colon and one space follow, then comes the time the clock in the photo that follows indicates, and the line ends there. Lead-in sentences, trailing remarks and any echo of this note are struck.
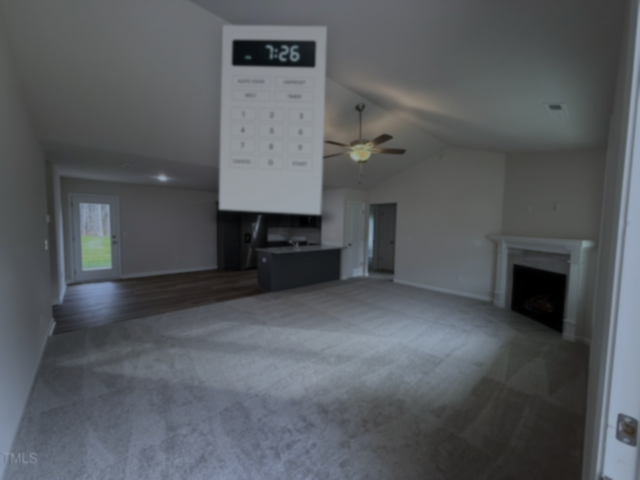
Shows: 7:26
